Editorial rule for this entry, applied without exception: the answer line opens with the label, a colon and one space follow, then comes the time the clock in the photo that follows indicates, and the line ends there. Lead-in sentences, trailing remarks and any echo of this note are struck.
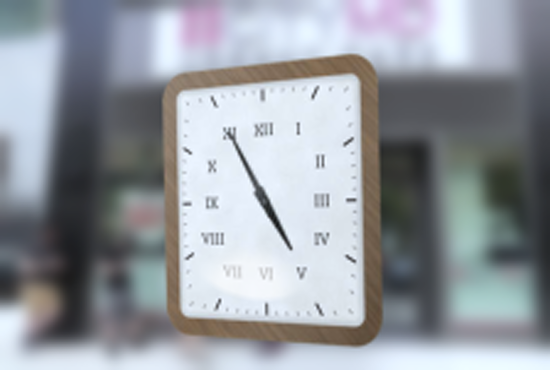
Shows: 4:55
